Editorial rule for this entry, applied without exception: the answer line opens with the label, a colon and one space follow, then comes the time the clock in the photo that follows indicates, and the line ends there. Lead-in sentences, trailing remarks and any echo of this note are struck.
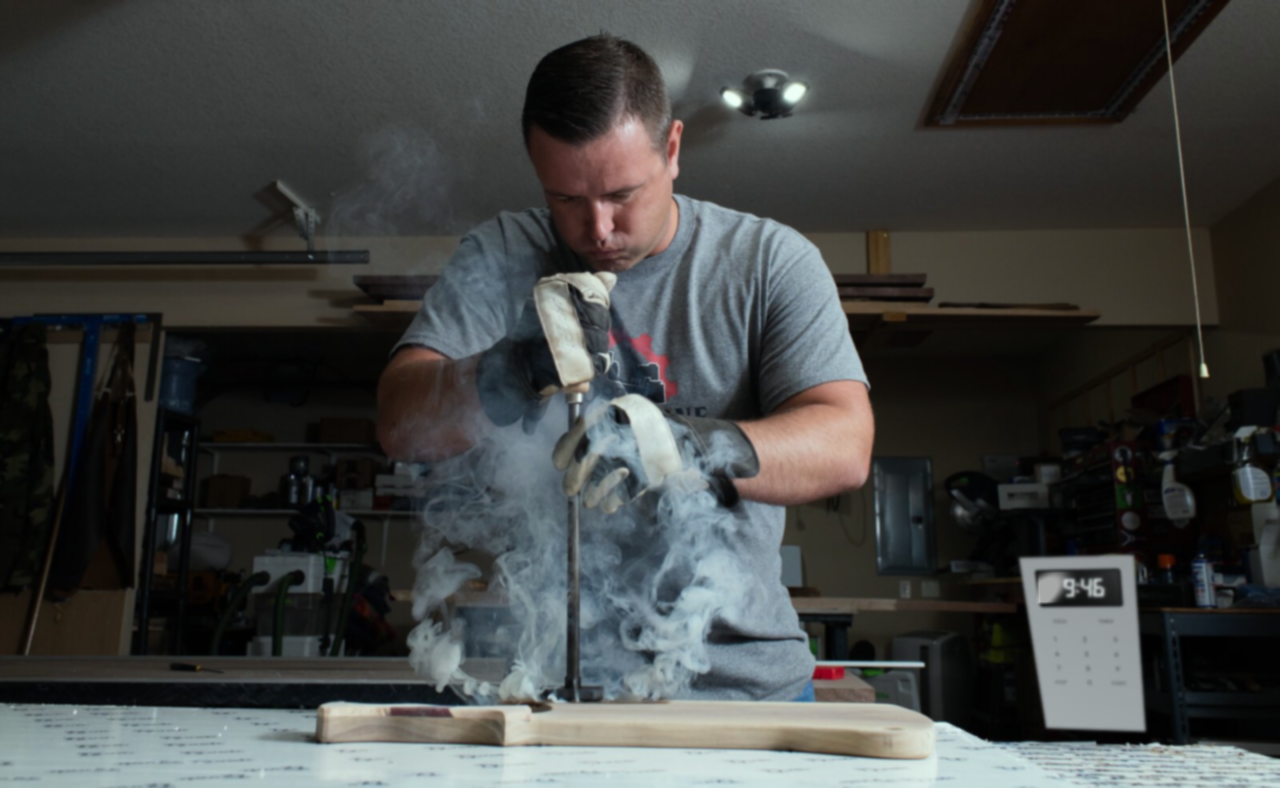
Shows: 9:46
